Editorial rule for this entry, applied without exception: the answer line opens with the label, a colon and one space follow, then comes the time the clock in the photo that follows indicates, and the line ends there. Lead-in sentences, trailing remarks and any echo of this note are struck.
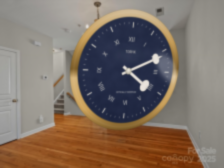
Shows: 4:11
